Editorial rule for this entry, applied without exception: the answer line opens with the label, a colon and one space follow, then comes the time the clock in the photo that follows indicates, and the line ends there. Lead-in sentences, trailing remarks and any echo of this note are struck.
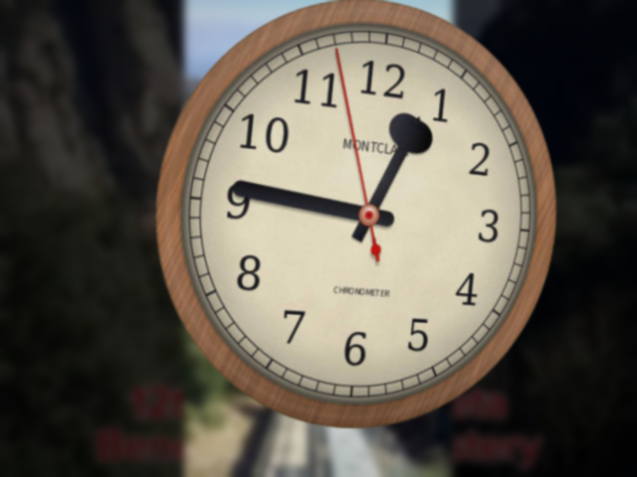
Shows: 12:45:57
